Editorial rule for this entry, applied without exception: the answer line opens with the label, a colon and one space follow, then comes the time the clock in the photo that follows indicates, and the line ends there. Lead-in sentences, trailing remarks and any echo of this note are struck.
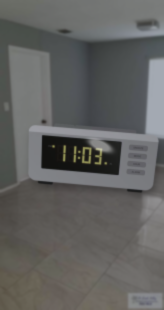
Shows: 11:03
